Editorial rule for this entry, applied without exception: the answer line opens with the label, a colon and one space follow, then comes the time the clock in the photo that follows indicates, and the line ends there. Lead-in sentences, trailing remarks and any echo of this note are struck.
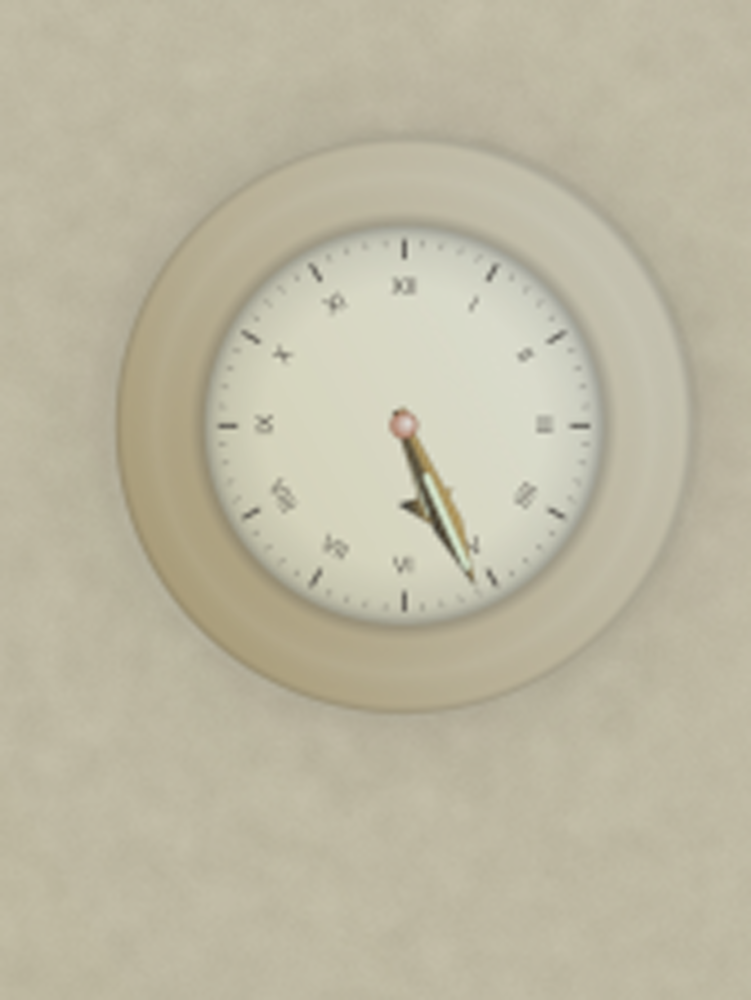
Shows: 5:26
